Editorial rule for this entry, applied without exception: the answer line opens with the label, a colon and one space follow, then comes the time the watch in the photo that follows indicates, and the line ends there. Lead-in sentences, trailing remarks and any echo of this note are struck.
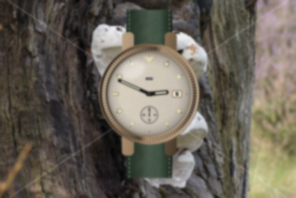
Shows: 2:49
